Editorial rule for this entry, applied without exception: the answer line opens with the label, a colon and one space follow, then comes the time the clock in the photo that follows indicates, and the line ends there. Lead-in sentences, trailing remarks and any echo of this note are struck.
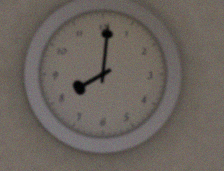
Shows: 8:01
